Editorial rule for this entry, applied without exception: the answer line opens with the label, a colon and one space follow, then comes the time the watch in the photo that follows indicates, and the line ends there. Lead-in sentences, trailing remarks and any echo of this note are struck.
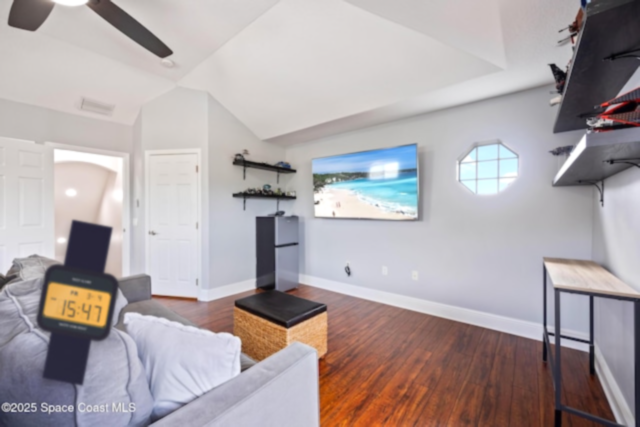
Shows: 15:47
